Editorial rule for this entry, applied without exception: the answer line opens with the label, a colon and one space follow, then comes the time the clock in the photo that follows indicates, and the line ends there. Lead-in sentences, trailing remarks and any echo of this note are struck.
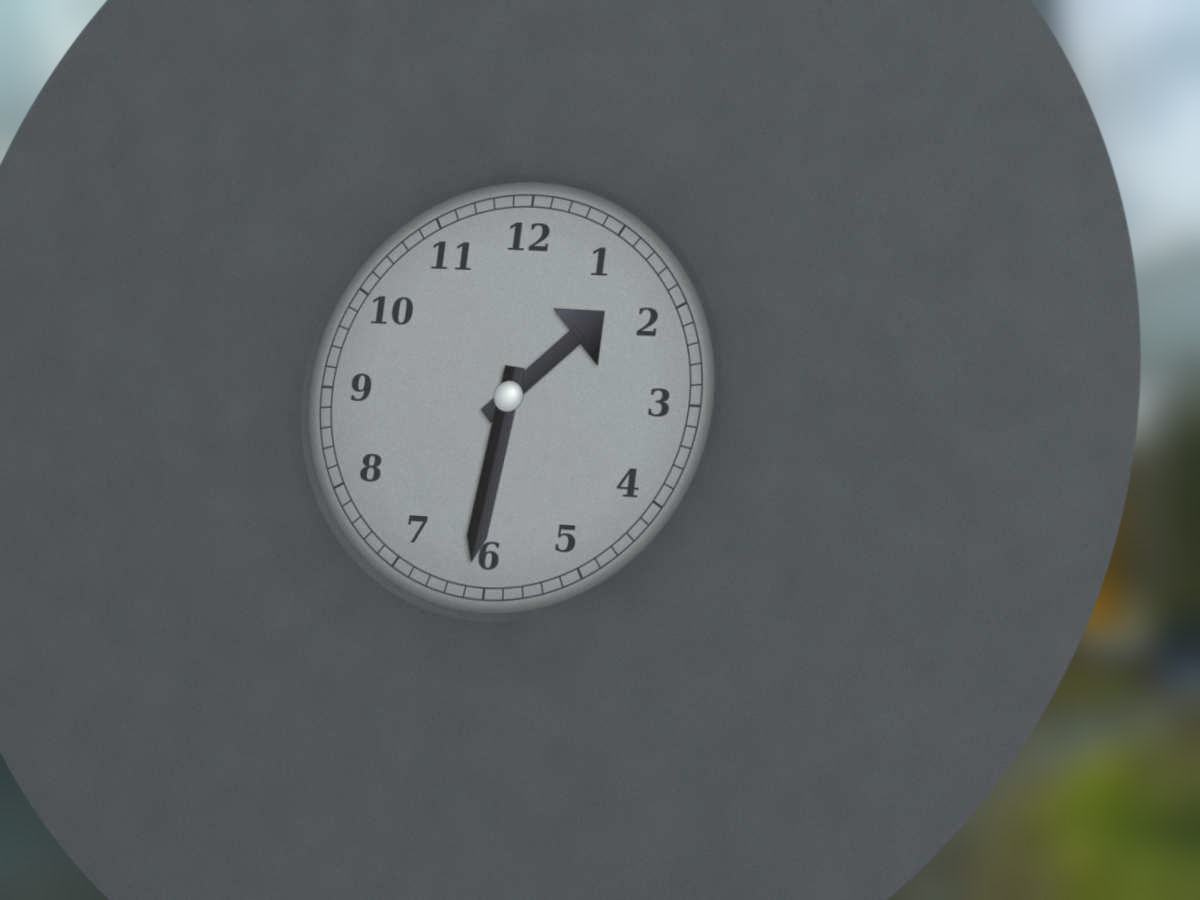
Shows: 1:31
